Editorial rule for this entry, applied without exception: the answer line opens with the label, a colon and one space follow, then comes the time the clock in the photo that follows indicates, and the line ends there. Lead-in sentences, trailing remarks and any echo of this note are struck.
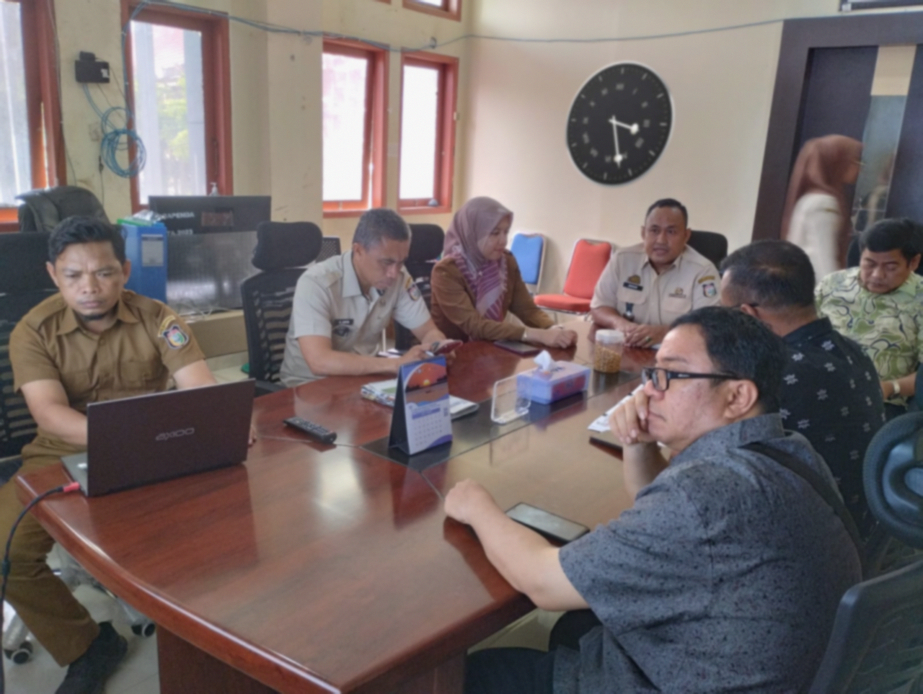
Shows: 3:27
